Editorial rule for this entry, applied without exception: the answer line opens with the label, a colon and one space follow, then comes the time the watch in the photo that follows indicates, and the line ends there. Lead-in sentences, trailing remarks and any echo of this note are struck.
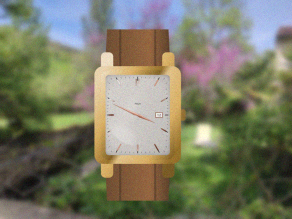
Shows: 3:49
